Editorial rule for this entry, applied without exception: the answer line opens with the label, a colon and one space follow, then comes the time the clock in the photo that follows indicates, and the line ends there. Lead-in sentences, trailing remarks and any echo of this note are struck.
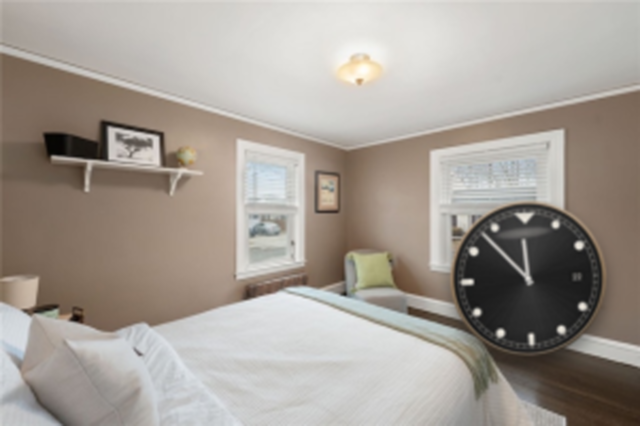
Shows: 11:53
